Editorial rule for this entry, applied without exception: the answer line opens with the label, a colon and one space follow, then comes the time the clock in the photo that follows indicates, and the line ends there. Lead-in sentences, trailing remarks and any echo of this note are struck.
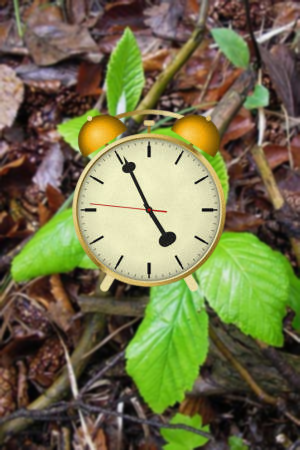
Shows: 4:55:46
